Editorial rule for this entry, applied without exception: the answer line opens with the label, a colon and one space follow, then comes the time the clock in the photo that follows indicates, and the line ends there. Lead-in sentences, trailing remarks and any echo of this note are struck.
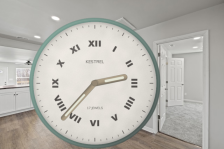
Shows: 2:37
